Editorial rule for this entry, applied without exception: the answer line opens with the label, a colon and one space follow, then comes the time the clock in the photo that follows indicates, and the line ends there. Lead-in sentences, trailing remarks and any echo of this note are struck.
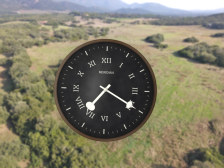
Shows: 7:20
